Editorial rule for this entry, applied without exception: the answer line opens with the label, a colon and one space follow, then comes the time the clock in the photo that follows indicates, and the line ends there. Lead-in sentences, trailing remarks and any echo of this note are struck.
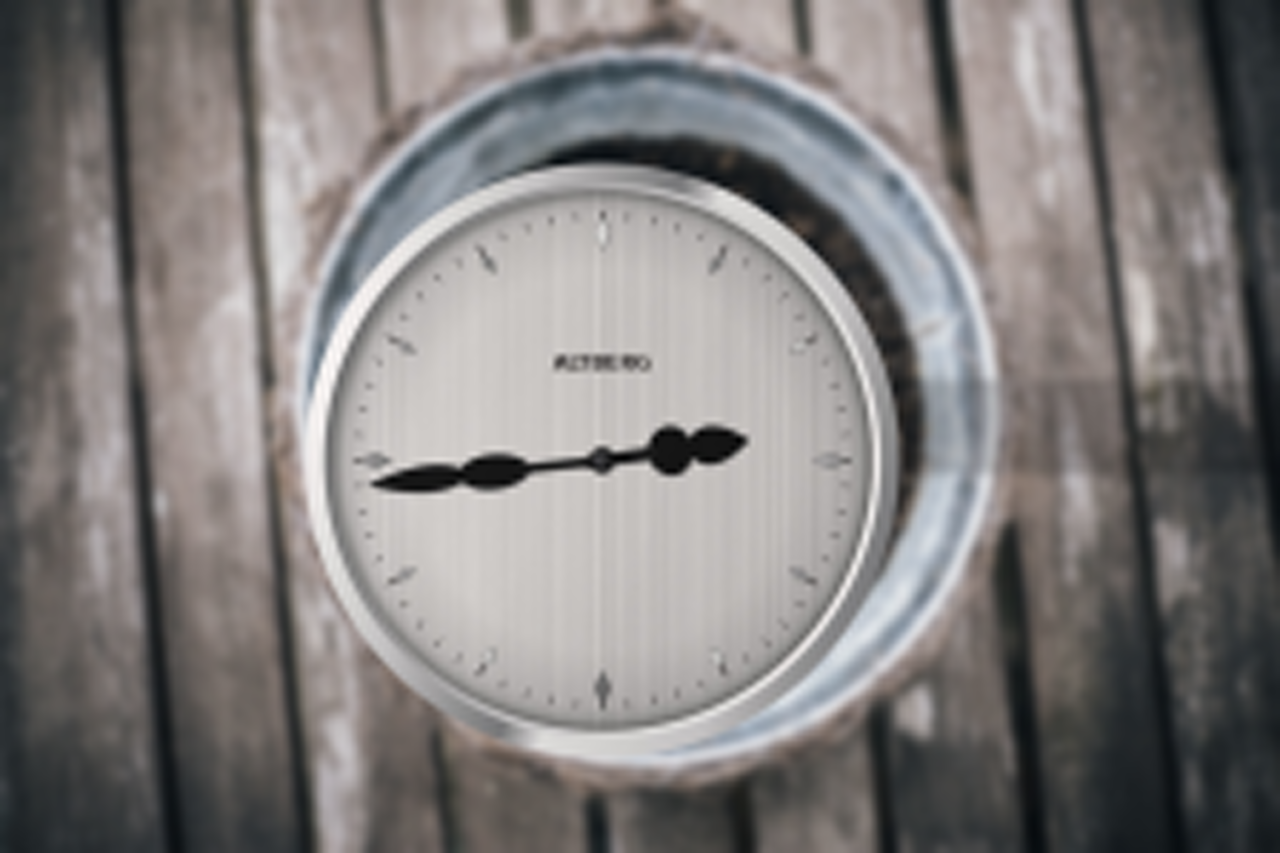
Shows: 2:44
